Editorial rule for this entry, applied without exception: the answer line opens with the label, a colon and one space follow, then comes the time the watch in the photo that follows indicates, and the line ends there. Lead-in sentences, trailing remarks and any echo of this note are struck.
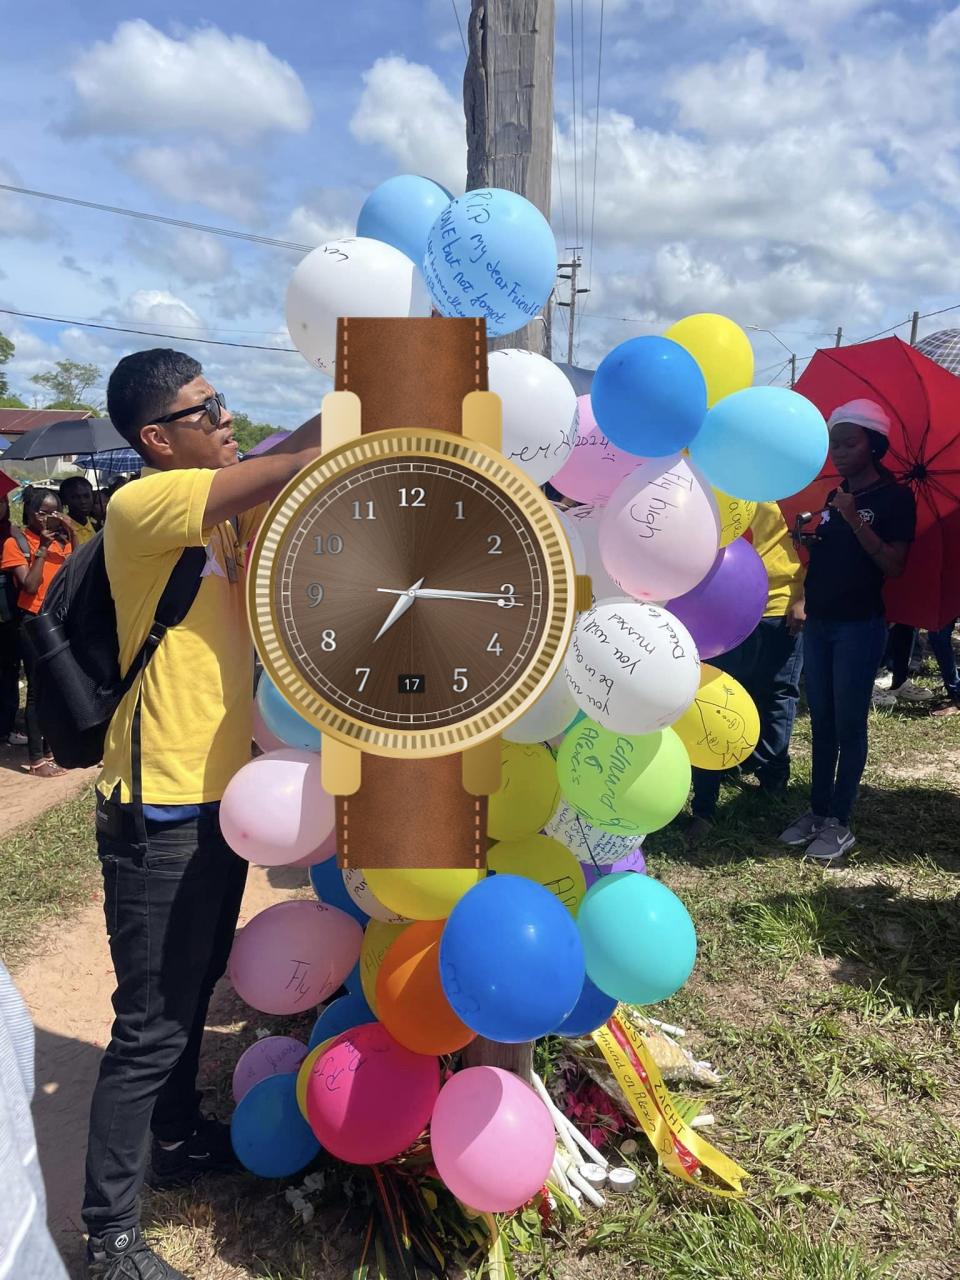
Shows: 7:15:16
